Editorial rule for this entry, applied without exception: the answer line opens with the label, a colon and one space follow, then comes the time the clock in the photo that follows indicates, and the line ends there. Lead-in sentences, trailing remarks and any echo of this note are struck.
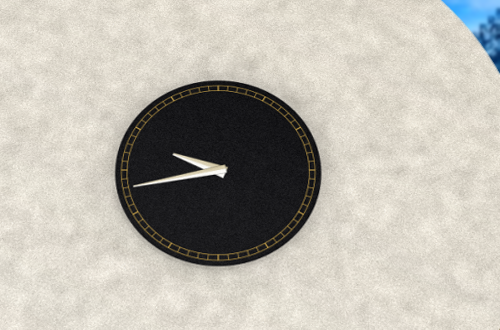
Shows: 9:43
